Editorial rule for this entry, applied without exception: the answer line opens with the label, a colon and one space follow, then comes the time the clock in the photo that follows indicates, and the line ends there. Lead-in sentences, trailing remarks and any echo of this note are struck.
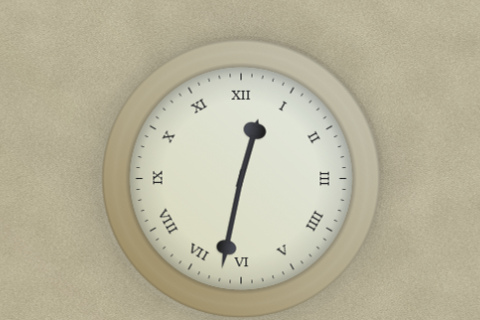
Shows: 12:32
